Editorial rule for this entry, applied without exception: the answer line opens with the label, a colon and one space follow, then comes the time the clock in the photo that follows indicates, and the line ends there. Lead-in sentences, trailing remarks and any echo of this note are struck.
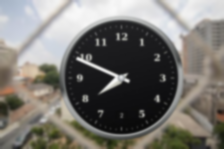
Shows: 7:49
